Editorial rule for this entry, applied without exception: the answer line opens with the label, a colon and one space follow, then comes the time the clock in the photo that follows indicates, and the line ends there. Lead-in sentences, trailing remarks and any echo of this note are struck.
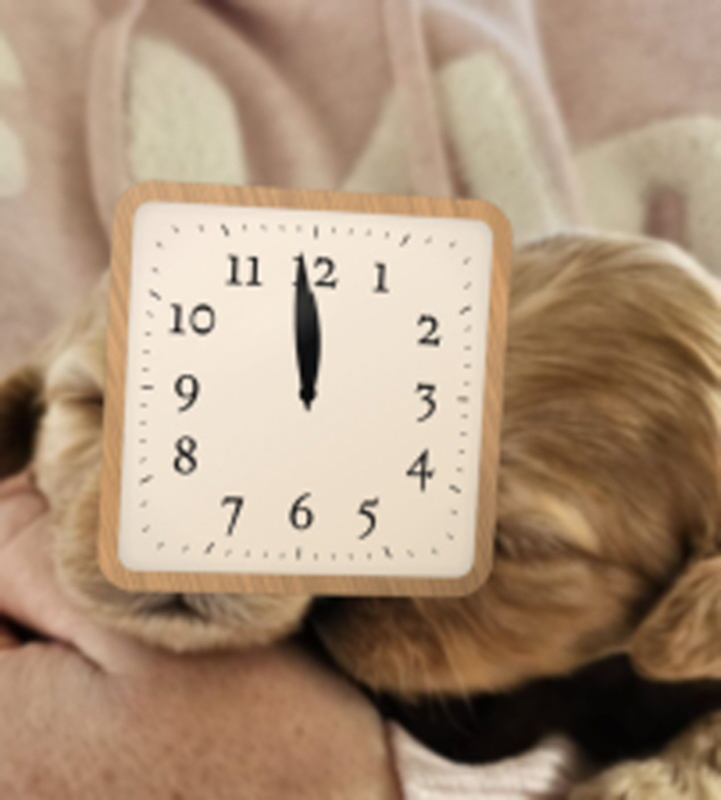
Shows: 11:59
